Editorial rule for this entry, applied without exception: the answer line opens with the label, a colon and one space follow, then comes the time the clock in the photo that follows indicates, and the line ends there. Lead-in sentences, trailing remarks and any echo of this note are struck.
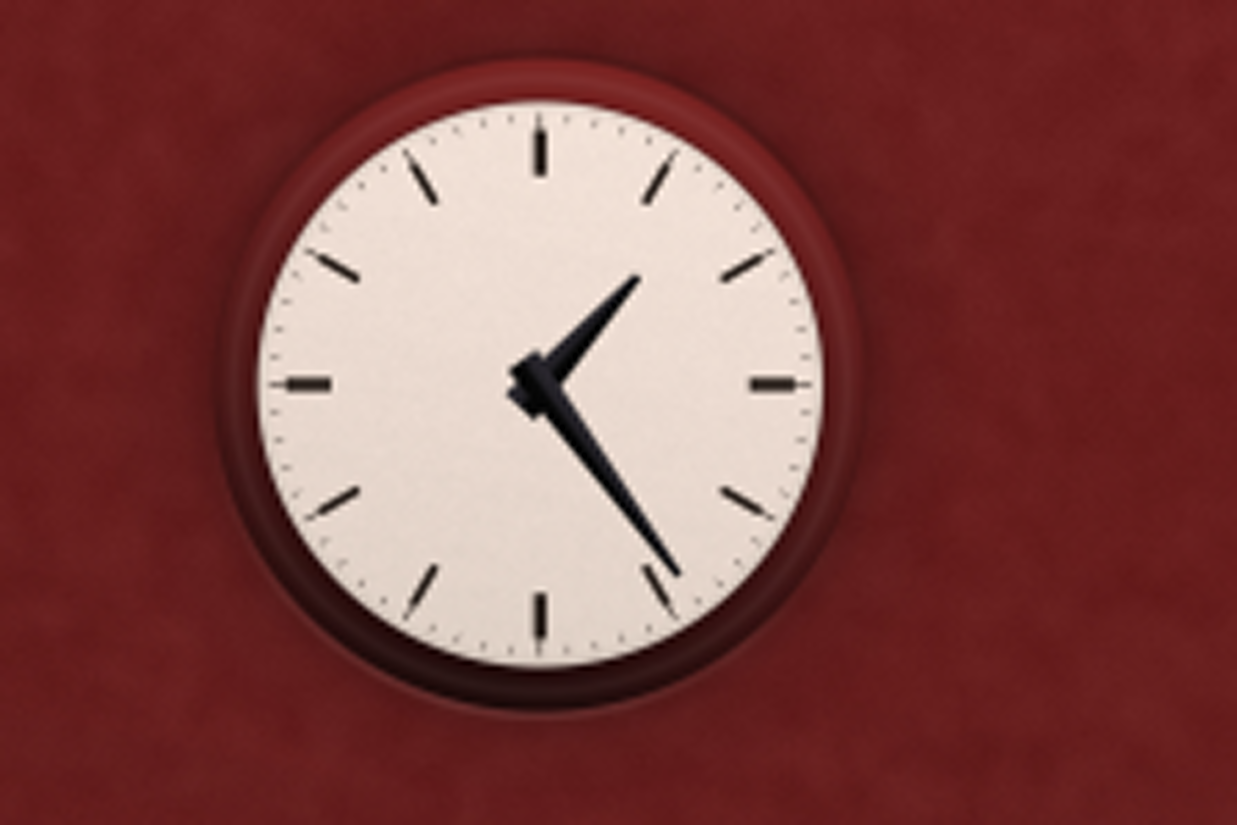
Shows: 1:24
